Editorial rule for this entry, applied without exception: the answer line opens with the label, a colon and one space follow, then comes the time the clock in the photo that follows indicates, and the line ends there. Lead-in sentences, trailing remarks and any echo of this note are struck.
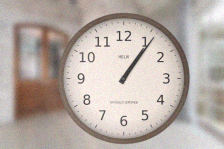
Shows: 1:06
